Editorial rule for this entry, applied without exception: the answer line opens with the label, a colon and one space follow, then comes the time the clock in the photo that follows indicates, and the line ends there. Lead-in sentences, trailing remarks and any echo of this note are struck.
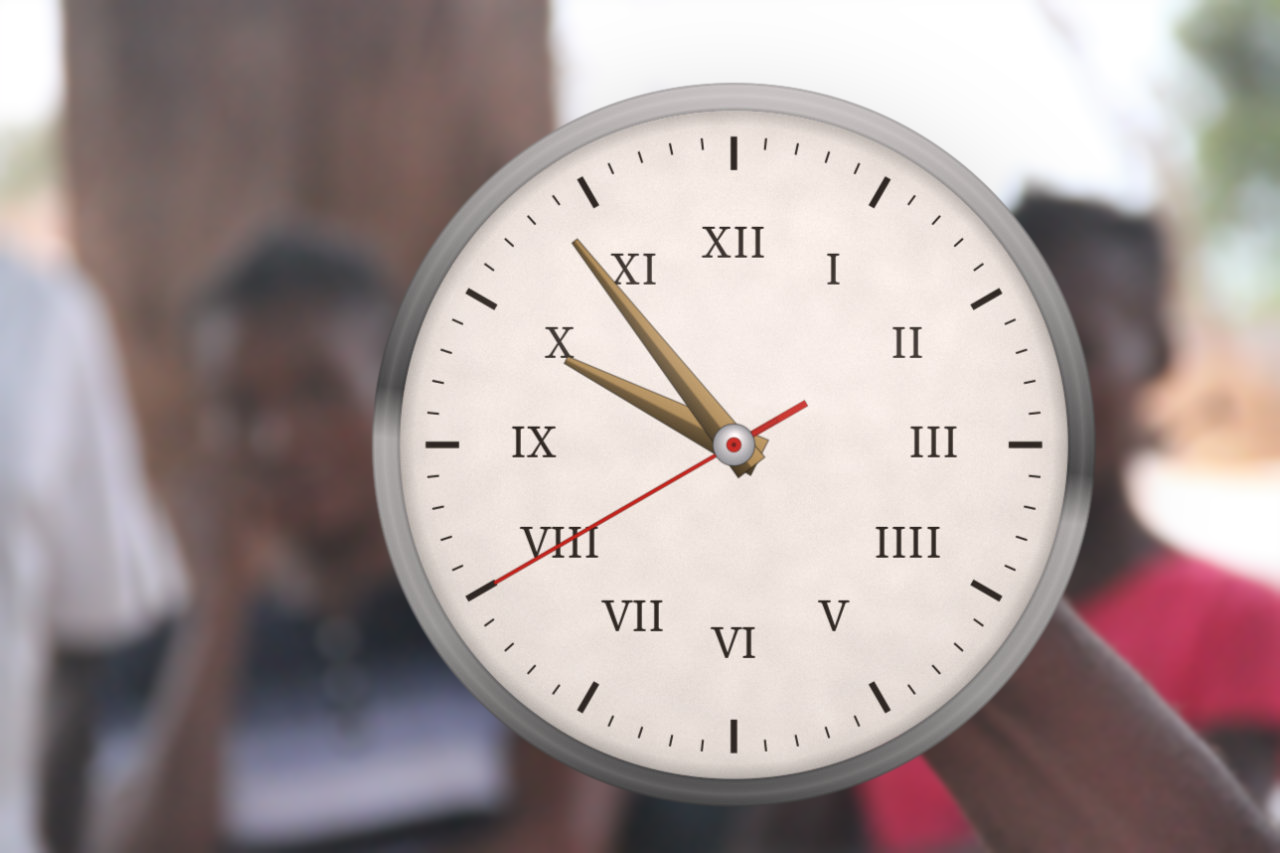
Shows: 9:53:40
